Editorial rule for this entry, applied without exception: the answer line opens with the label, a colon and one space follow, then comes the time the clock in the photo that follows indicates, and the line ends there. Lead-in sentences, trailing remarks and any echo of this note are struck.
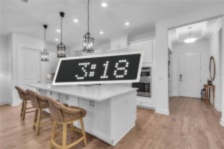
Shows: 3:18
